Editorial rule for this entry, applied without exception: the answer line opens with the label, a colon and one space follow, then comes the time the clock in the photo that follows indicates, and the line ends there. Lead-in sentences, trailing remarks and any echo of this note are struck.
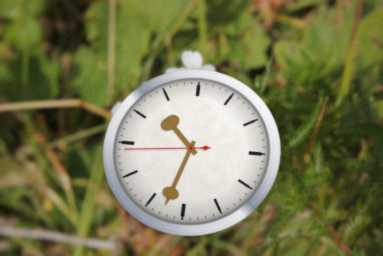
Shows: 10:32:44
